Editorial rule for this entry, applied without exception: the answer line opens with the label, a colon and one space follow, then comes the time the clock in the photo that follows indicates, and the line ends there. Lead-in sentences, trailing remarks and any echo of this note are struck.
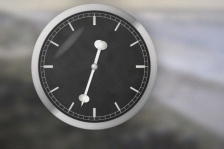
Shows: 12:33
